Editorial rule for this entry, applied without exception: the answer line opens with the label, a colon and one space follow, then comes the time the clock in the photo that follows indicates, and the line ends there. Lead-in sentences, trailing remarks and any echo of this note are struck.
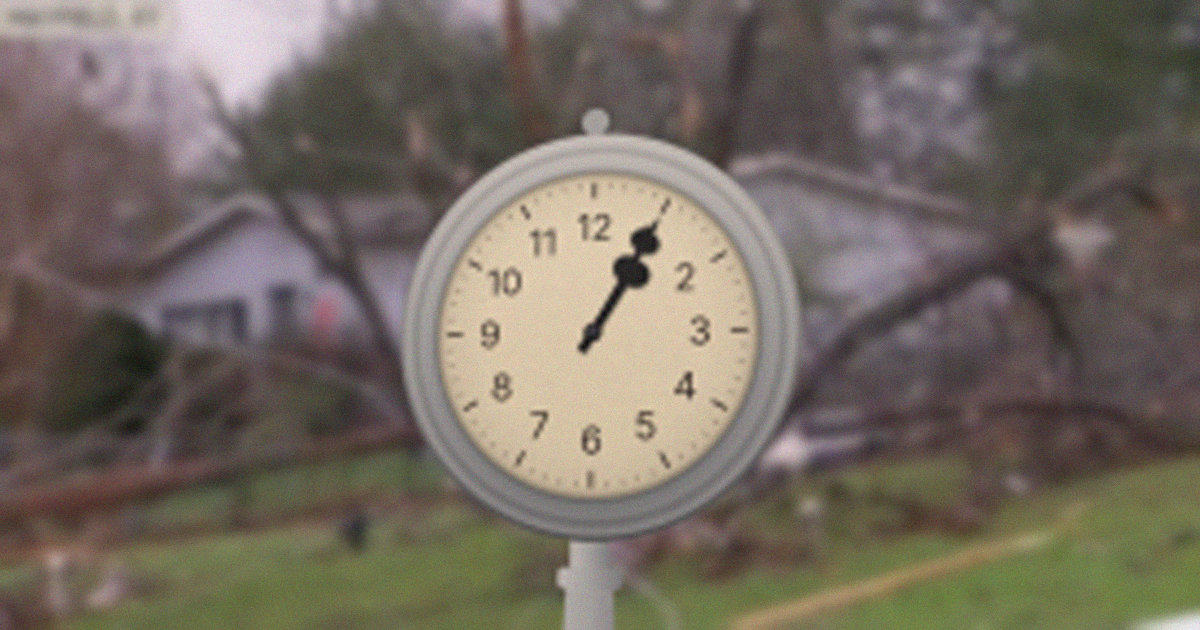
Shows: 1:05
